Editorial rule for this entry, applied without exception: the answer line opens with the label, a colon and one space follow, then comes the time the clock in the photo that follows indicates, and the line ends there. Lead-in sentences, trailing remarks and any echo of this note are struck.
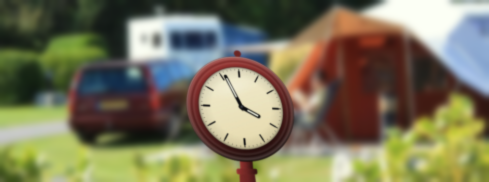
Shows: 3:56
